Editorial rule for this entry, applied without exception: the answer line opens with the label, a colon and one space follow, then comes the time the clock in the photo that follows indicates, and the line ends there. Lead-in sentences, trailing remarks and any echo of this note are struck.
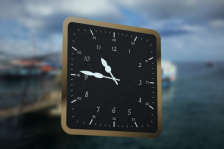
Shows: 10:46
